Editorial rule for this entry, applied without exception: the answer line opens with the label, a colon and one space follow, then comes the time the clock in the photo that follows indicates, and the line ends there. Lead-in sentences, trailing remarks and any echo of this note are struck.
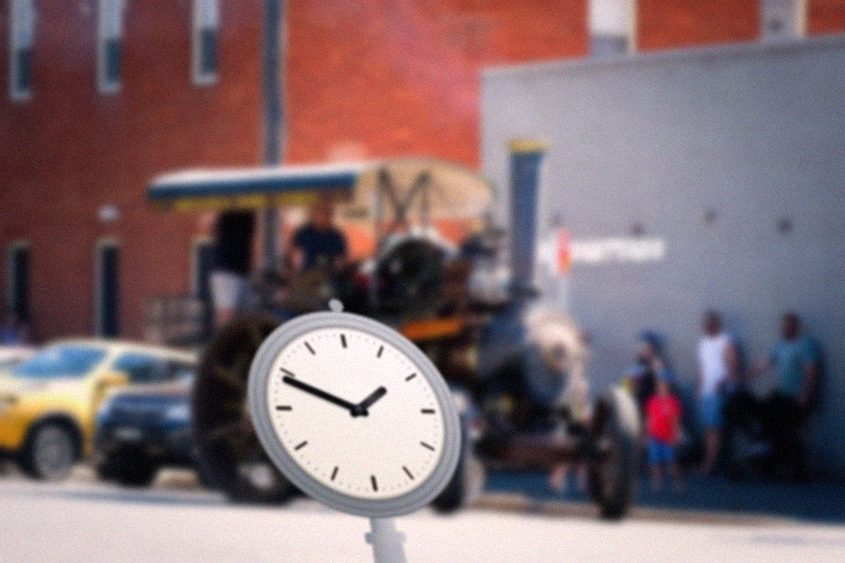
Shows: 1:49
